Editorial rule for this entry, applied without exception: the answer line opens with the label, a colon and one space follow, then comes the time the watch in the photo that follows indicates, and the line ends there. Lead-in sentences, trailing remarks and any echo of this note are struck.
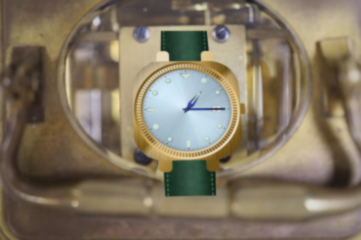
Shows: 1:15
